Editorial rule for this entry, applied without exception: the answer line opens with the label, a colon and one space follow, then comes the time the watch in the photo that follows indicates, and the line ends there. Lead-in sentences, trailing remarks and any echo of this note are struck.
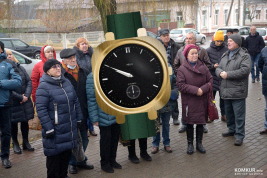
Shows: 9:50
